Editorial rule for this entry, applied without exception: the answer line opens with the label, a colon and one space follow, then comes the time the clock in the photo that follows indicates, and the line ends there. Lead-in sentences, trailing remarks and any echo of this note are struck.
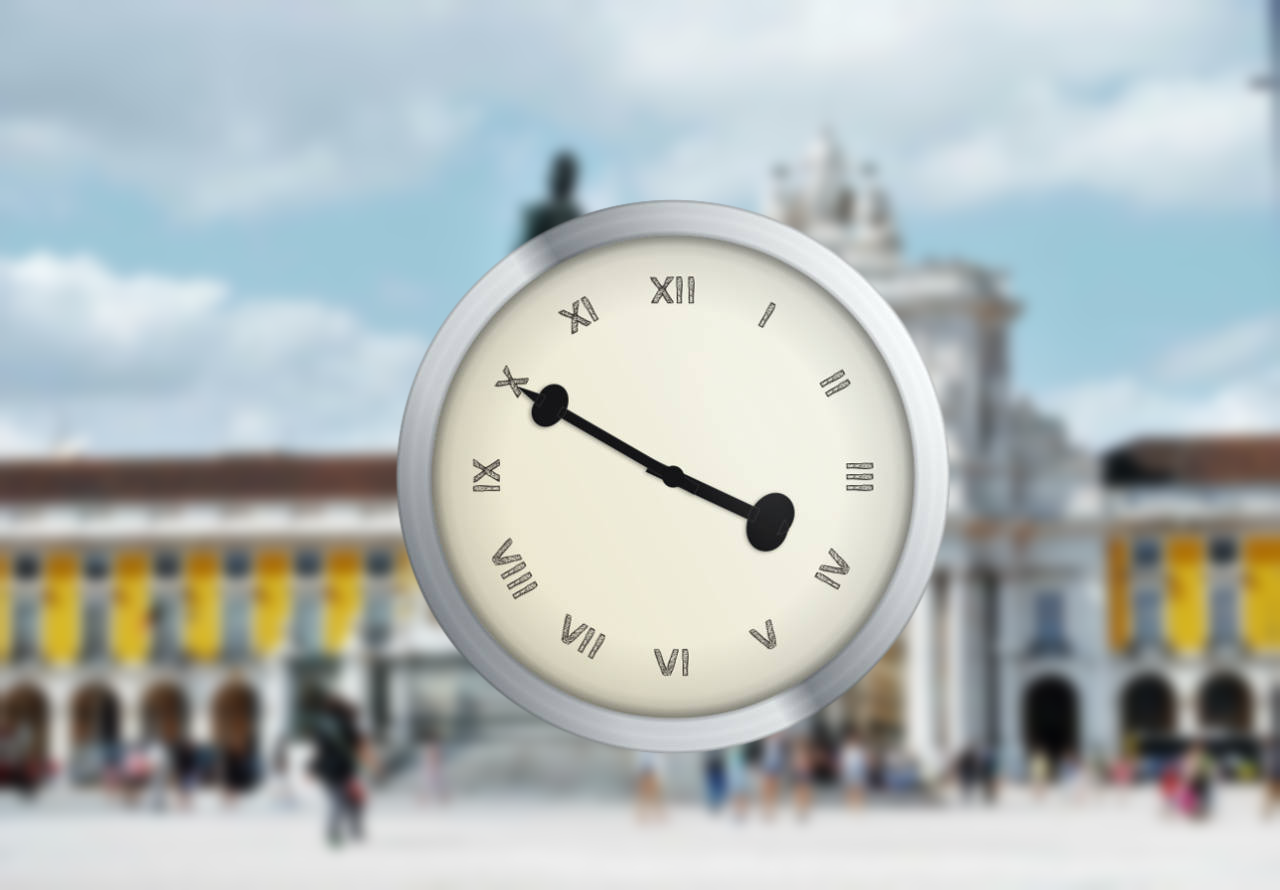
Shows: 3:50
